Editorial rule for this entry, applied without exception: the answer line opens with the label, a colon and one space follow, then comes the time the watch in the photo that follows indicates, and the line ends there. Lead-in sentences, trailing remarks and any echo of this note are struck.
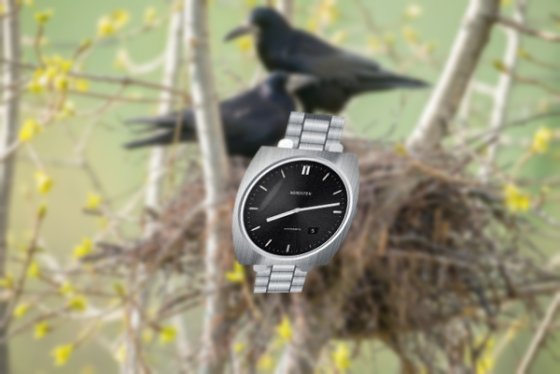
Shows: 8:13
